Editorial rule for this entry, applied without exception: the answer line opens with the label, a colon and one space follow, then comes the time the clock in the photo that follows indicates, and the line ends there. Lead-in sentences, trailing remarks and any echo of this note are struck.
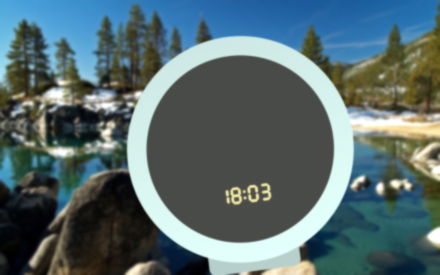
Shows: 18:03
